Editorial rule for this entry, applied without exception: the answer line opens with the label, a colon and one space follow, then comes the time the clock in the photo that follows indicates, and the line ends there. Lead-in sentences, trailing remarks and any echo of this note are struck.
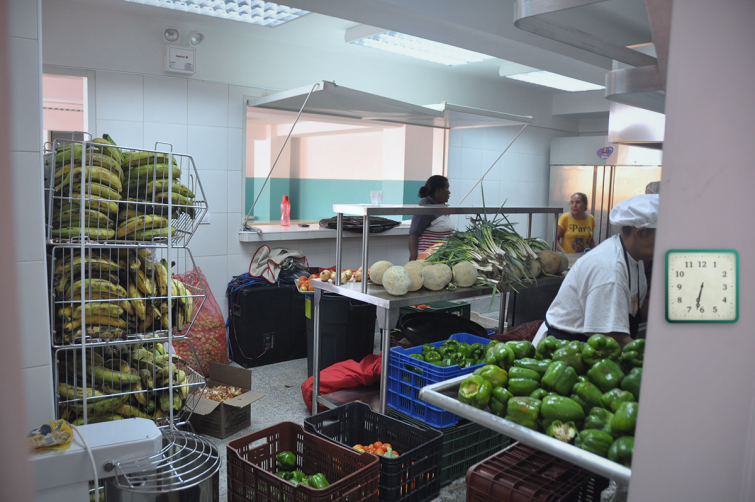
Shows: 6:32
